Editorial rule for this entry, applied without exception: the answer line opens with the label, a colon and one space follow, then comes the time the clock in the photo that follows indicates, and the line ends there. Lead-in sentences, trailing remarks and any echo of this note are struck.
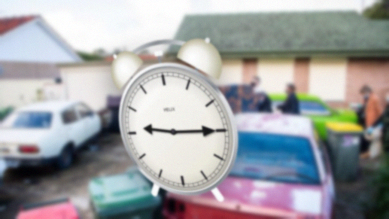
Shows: 9:15
